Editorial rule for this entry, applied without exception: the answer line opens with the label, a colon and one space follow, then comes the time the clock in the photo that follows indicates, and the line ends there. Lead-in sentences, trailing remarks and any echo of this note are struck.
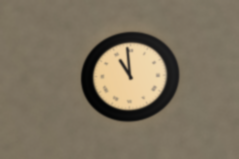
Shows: 10:59
